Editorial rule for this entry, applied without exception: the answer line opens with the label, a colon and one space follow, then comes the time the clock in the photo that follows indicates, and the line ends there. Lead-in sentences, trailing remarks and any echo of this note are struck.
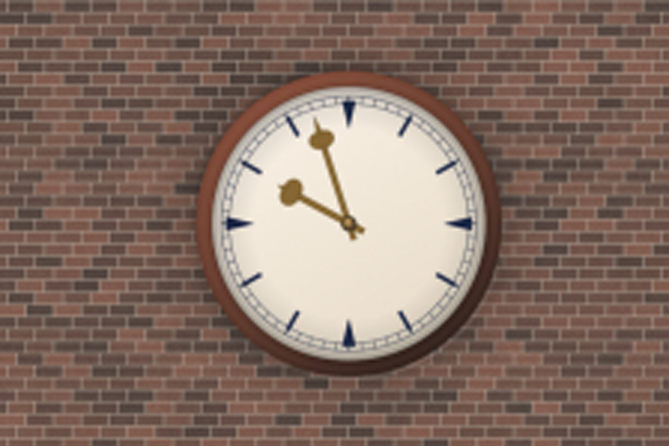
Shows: 9:57
